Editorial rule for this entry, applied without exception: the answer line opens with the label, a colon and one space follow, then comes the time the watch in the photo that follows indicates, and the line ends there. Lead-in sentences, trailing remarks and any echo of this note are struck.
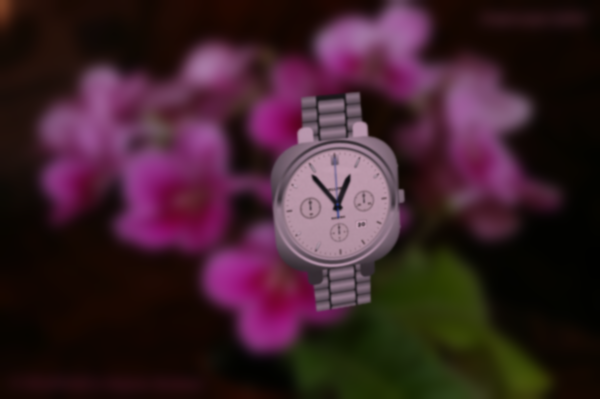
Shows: 12:54
